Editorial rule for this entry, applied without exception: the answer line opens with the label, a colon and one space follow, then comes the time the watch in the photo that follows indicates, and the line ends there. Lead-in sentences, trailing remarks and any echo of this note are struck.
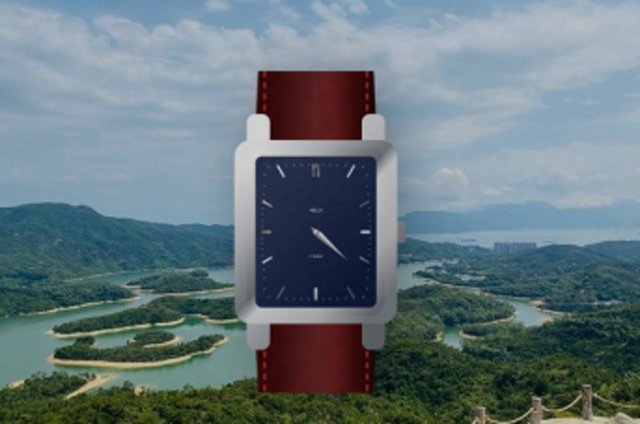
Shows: 4:22
